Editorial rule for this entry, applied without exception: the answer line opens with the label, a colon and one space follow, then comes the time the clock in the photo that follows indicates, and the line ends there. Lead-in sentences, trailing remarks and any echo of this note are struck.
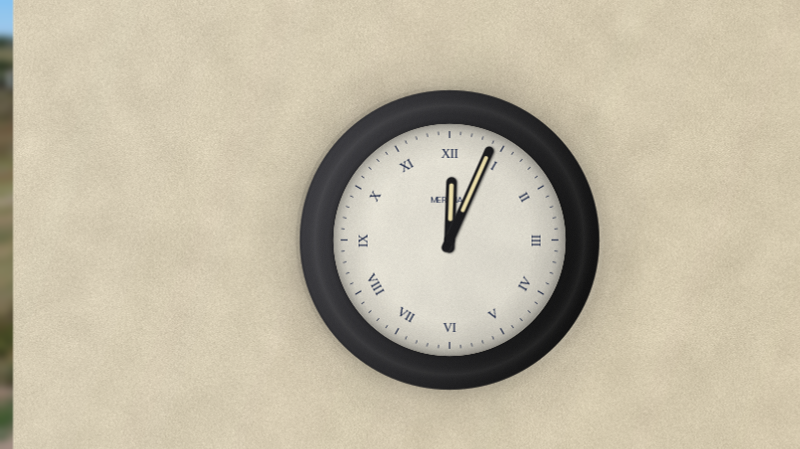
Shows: 12:04
